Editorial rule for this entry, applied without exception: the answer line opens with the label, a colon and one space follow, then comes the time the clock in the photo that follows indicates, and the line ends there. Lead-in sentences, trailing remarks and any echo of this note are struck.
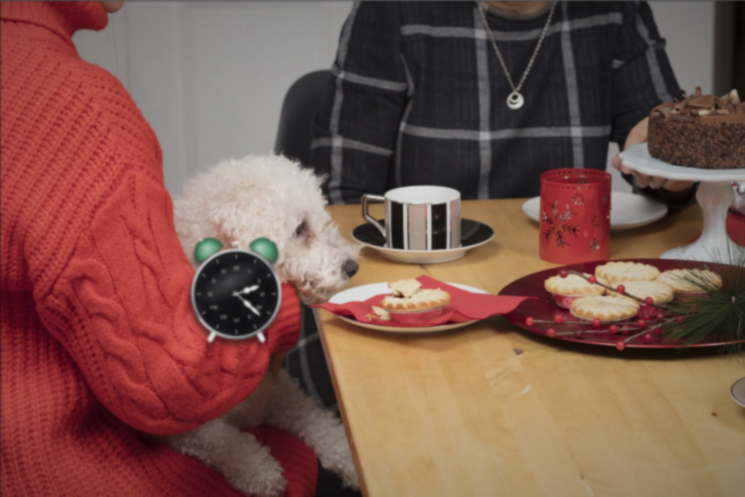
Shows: 2:22
